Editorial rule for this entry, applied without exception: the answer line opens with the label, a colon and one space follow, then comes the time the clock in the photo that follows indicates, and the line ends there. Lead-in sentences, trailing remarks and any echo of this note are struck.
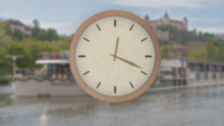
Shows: 12:19
